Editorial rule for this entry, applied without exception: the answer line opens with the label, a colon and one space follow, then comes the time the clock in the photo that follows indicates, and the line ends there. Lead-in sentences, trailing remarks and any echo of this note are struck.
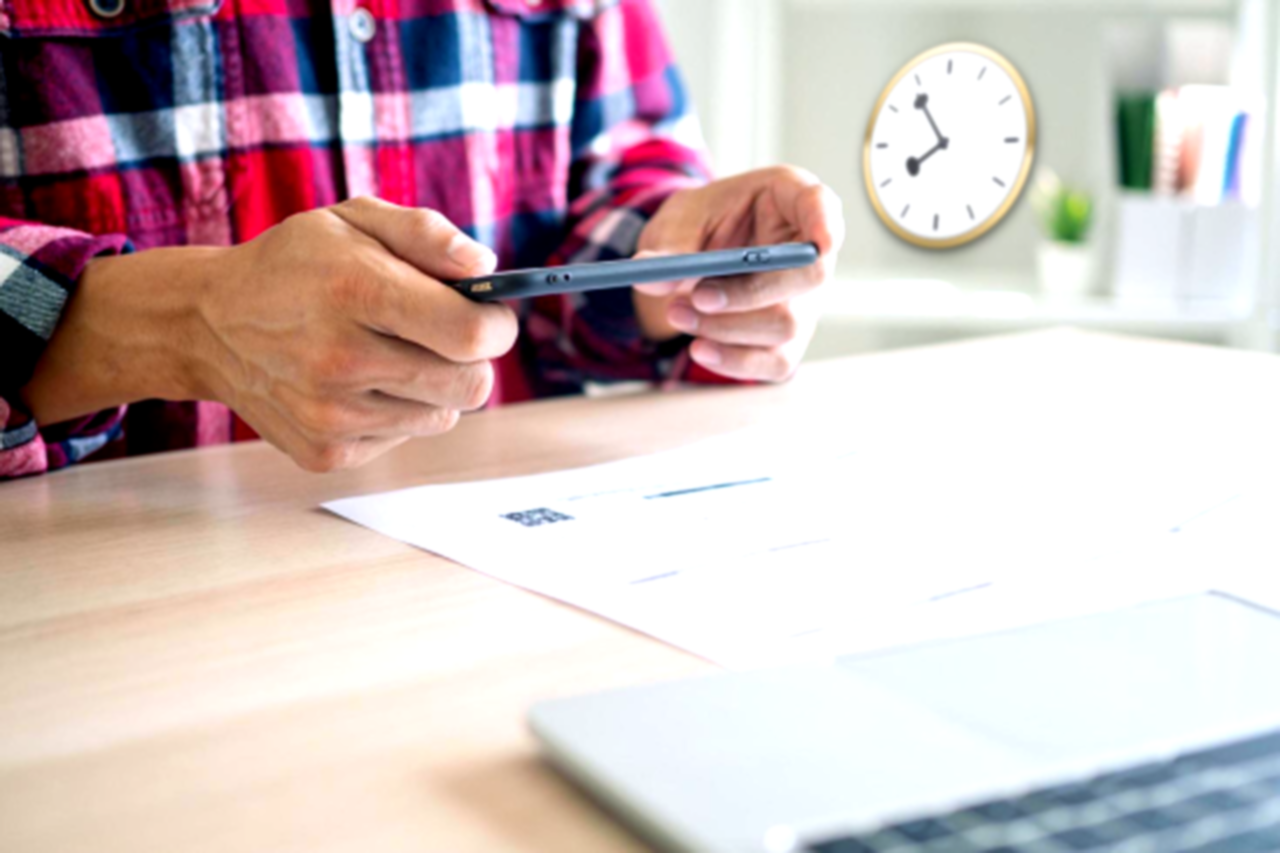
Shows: 7:54
